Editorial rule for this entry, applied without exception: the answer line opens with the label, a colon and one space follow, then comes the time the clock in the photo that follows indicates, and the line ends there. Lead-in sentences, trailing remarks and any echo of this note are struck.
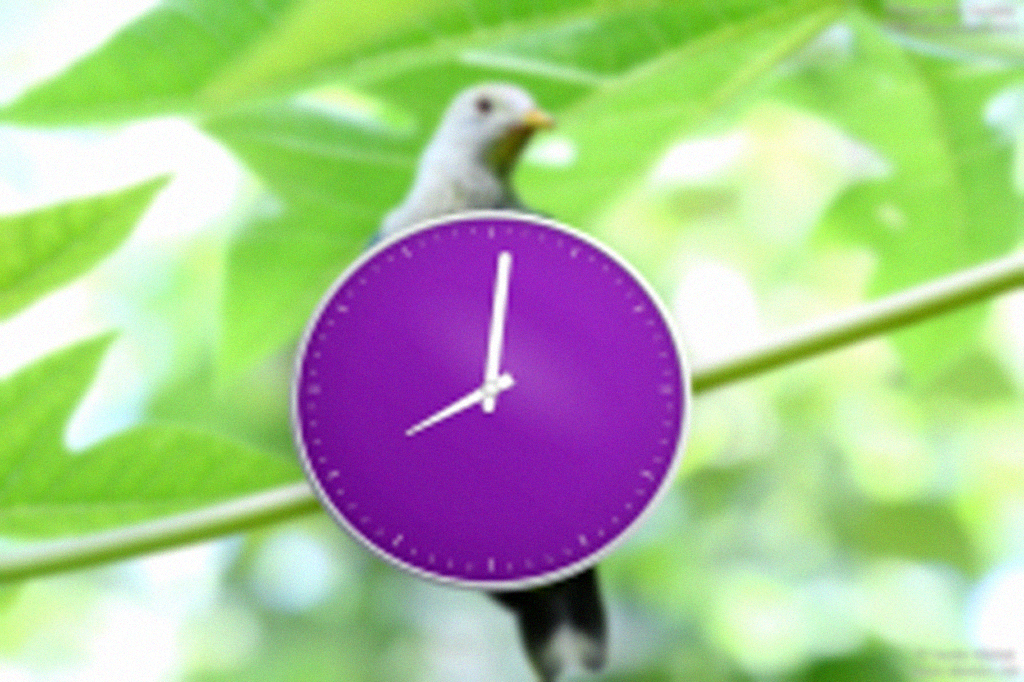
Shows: 8:01
